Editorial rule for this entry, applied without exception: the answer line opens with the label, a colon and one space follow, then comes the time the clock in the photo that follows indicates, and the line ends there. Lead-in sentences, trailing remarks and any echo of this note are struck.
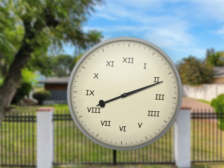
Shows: 8:11
